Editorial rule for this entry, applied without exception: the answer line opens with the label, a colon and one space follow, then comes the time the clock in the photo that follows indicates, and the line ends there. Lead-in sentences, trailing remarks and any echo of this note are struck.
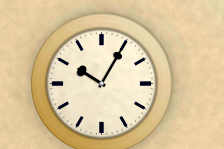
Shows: 10:05
